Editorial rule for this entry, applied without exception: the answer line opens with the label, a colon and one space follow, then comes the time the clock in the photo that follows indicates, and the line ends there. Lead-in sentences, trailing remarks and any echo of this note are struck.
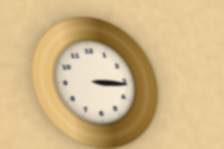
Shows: 3:16
